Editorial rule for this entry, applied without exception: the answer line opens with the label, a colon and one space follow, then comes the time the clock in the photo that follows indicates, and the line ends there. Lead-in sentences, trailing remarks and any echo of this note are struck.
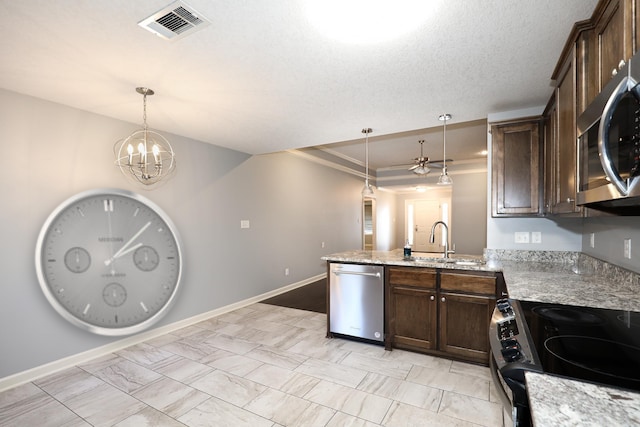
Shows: 2:08
